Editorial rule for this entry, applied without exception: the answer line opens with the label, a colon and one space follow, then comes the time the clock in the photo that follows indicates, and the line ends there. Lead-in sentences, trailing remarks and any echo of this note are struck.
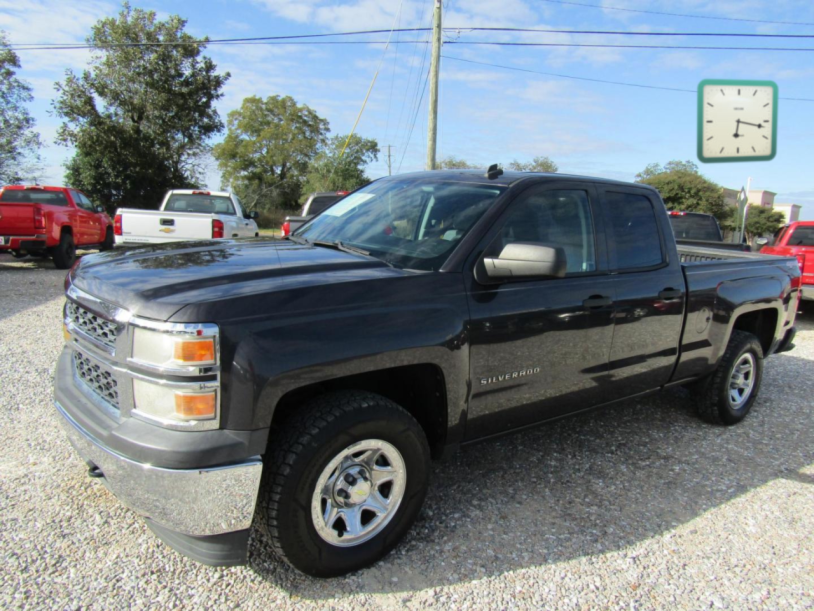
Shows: 6:17
